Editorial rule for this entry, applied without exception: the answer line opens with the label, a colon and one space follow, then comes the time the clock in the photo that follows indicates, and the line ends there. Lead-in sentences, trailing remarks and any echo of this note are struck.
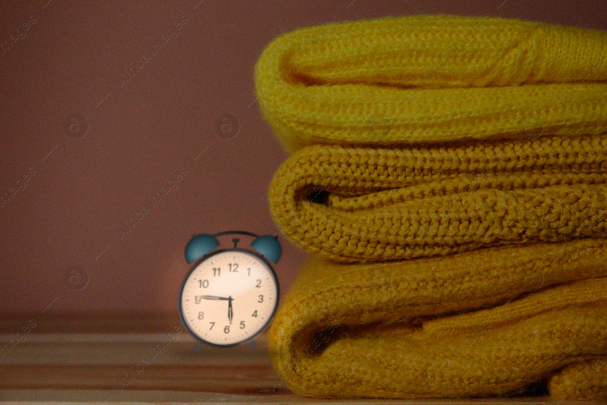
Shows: 5:46
